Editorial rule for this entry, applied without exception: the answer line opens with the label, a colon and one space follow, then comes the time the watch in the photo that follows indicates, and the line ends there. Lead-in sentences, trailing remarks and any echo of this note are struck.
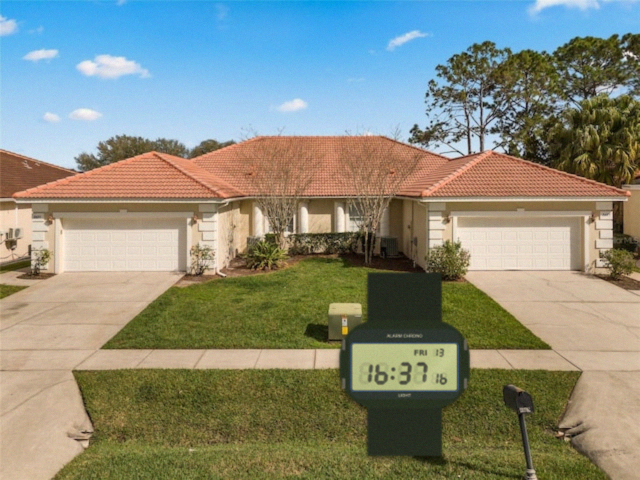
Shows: 16:37:16
